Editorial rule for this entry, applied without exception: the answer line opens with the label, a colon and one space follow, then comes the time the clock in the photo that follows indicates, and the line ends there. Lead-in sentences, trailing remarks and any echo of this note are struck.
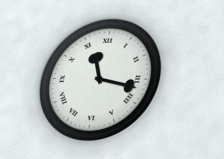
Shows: 11:17
